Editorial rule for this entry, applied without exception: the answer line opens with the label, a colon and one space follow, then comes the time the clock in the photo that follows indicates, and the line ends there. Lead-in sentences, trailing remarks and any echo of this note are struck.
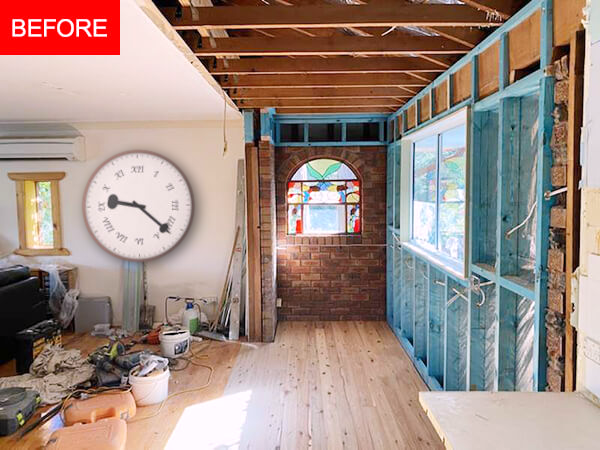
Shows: 9:22
